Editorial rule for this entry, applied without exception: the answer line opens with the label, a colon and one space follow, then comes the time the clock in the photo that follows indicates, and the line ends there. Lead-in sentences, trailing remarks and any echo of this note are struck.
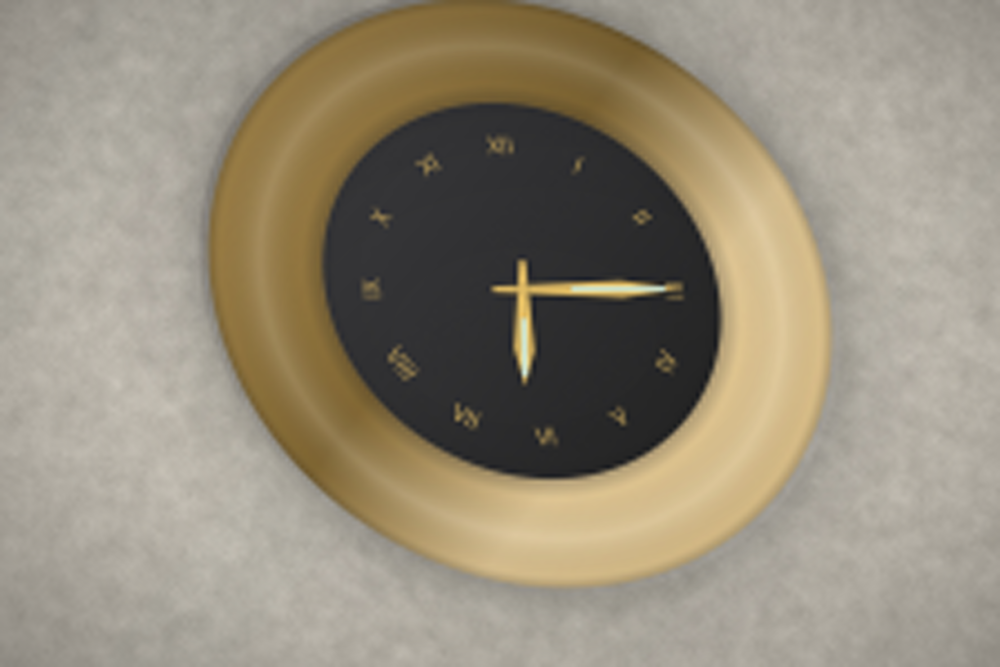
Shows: 6:15
